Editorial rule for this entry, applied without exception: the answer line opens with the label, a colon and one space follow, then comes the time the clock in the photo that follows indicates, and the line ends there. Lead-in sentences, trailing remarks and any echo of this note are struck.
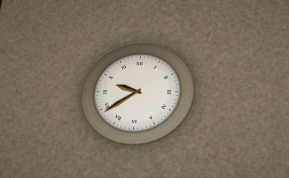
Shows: 9:39
